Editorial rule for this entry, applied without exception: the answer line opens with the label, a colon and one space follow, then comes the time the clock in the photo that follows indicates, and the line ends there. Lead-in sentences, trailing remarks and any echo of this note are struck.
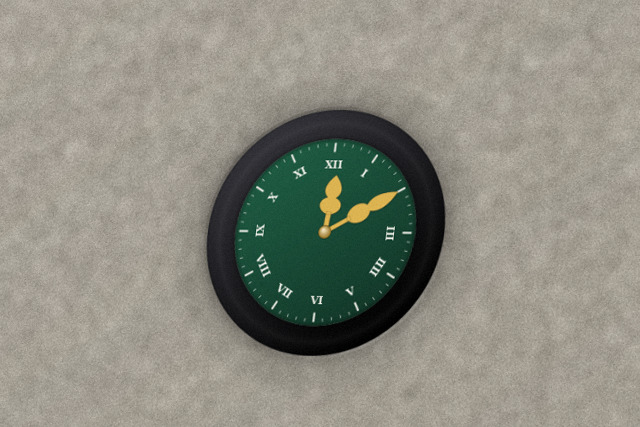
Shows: 12:10
